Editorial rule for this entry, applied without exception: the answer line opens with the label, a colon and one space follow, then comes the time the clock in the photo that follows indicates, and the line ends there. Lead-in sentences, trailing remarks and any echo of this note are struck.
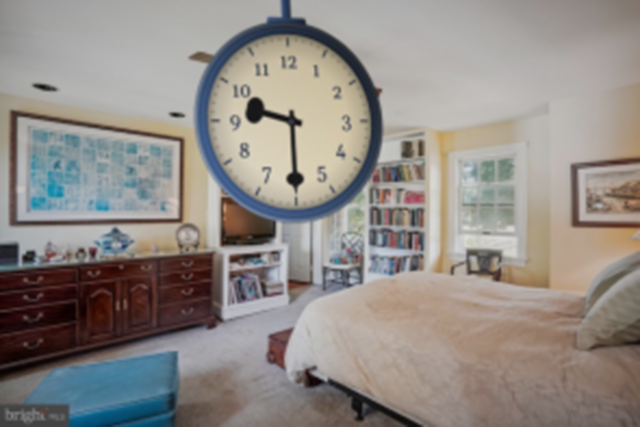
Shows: 9:30
